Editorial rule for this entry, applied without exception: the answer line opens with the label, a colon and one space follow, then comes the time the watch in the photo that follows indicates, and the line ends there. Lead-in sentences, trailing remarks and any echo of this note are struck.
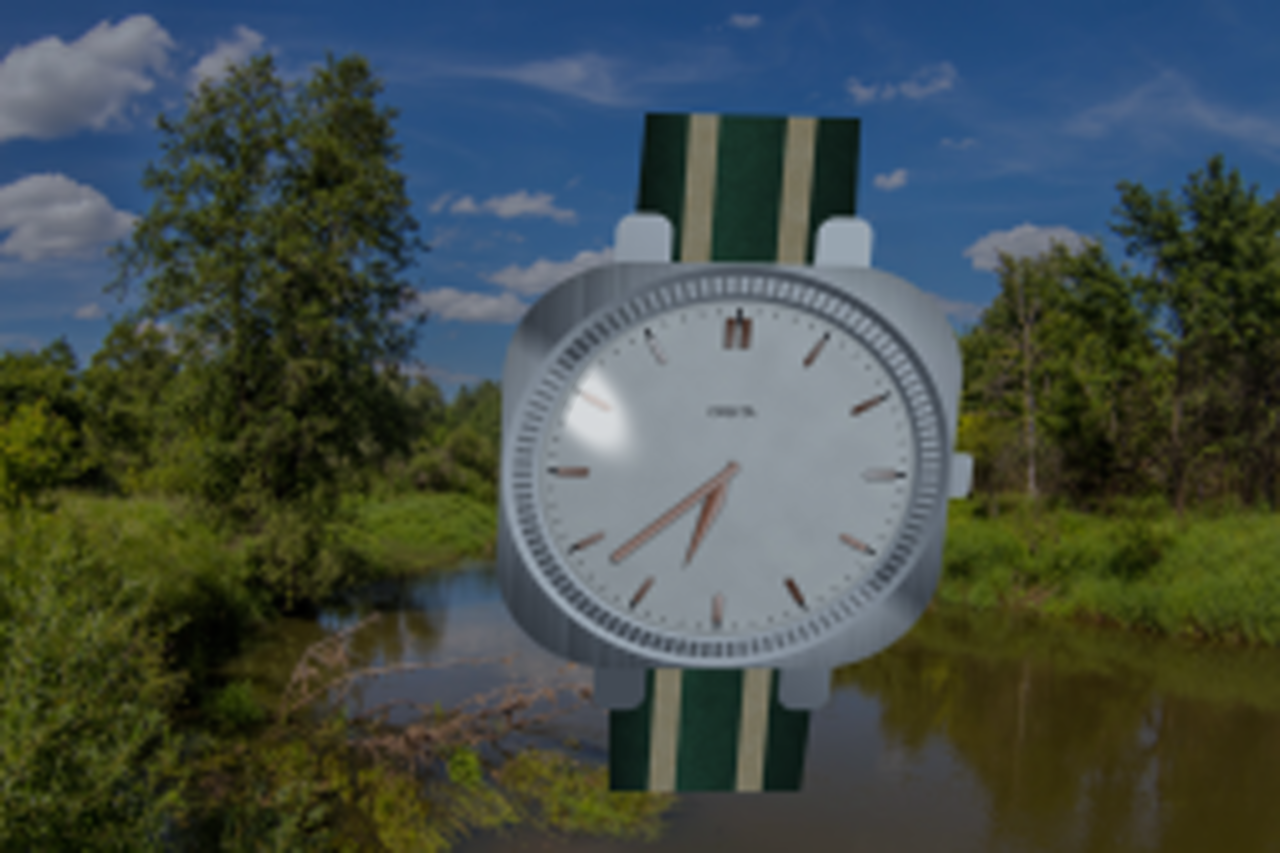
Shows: 6:38
